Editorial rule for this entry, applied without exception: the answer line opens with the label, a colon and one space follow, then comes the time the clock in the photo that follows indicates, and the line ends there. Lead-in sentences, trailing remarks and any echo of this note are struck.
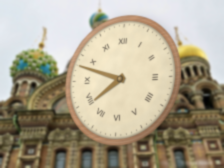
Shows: 7:48
